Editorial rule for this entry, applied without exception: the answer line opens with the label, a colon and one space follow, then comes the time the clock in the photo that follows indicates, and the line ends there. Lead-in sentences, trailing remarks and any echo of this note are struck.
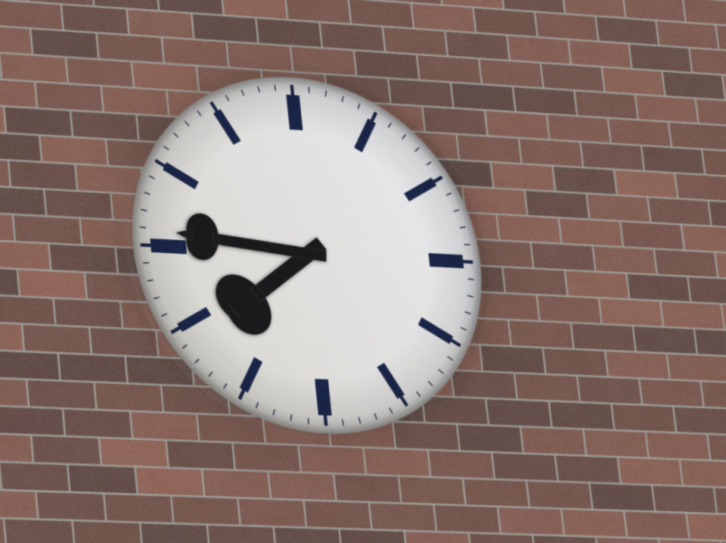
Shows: 7:46
